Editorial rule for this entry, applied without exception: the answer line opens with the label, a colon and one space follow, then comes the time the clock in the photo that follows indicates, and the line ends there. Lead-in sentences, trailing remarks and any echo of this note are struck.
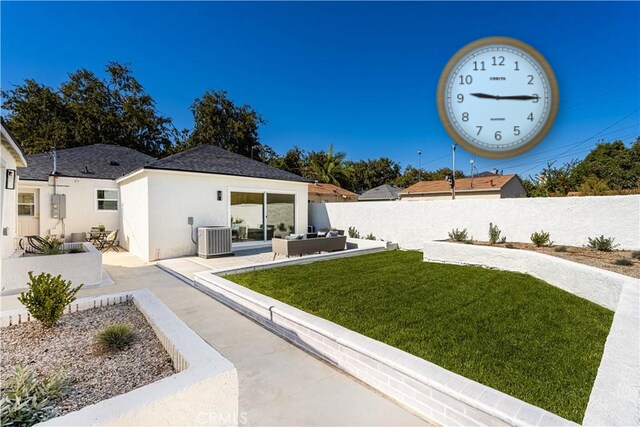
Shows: 9:15
